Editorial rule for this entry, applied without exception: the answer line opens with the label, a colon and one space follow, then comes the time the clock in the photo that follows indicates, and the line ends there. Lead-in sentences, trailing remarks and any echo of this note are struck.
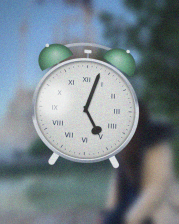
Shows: 5:03
